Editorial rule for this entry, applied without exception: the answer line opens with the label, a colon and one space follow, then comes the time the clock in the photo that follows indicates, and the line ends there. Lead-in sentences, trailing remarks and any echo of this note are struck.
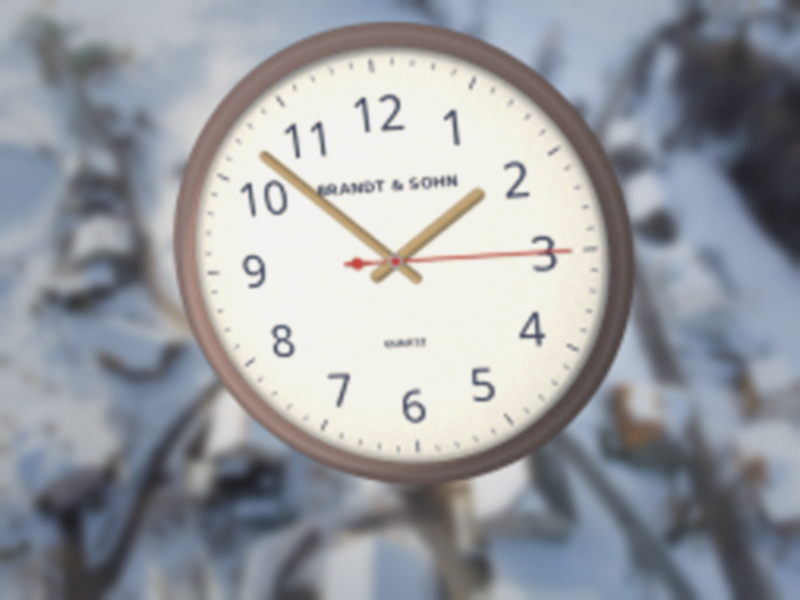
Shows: 1:52:15
